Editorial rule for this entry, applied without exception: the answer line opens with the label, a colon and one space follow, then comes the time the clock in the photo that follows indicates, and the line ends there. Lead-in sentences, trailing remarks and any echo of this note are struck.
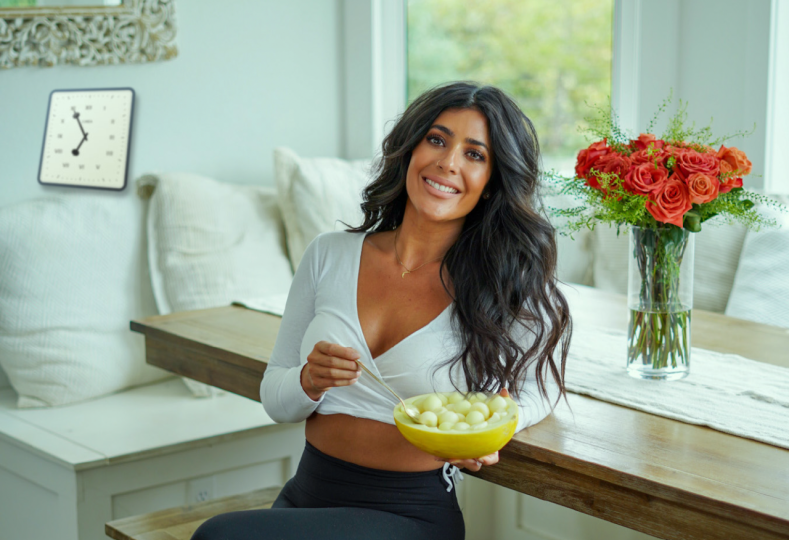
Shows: 6:55
